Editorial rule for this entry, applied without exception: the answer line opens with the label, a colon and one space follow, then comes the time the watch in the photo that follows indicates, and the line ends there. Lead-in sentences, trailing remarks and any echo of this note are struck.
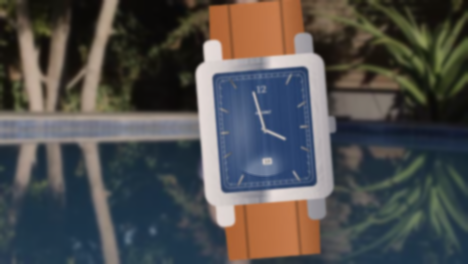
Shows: 3:58
